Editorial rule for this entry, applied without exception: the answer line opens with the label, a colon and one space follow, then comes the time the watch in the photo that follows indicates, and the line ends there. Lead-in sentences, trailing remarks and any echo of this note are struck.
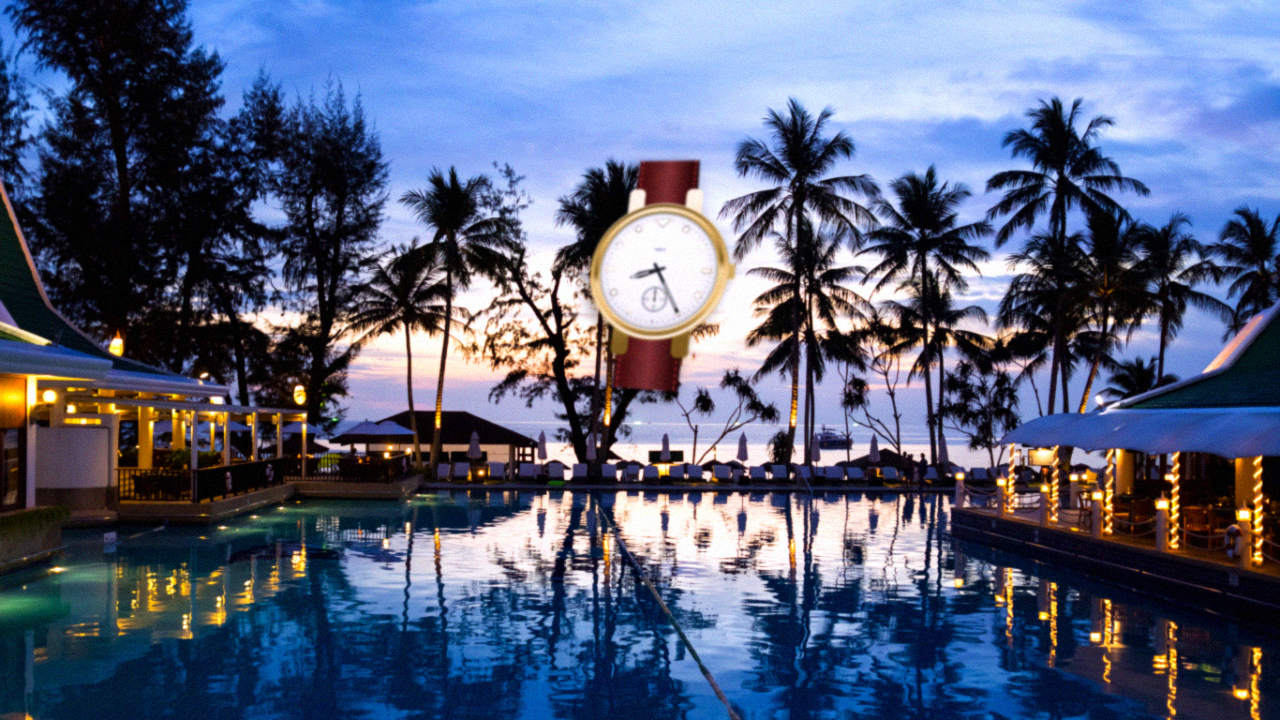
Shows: 8:25
